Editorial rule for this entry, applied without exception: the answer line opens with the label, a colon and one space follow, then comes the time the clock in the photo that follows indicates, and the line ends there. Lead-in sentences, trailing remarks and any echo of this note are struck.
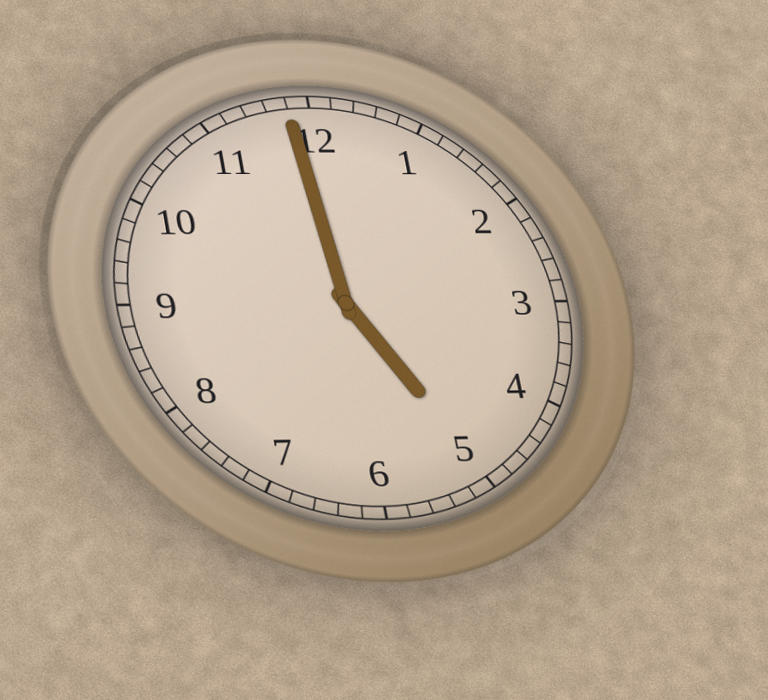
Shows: 4:59
